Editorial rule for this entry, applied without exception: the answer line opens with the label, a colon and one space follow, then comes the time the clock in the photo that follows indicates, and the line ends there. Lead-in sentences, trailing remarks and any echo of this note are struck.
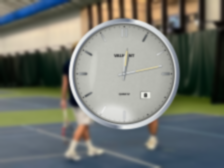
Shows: 12:13
